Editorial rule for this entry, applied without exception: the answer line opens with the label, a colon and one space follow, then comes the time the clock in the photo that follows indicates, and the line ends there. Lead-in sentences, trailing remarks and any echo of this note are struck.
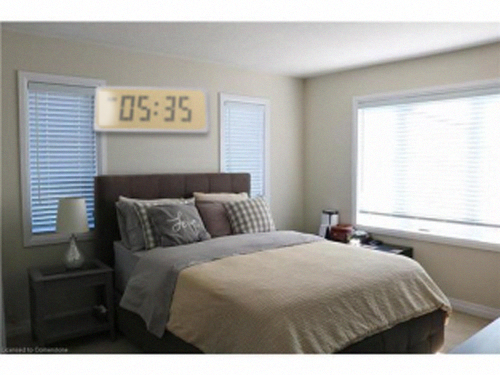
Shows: 5:35
